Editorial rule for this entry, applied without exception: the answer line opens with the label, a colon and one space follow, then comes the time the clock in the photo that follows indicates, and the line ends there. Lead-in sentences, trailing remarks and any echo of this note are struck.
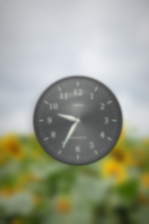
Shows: 9:35
